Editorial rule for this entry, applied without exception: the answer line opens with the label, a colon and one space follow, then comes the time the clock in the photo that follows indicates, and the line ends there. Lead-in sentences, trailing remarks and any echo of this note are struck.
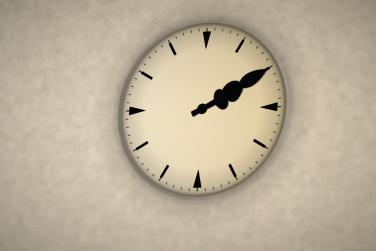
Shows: 2:10
